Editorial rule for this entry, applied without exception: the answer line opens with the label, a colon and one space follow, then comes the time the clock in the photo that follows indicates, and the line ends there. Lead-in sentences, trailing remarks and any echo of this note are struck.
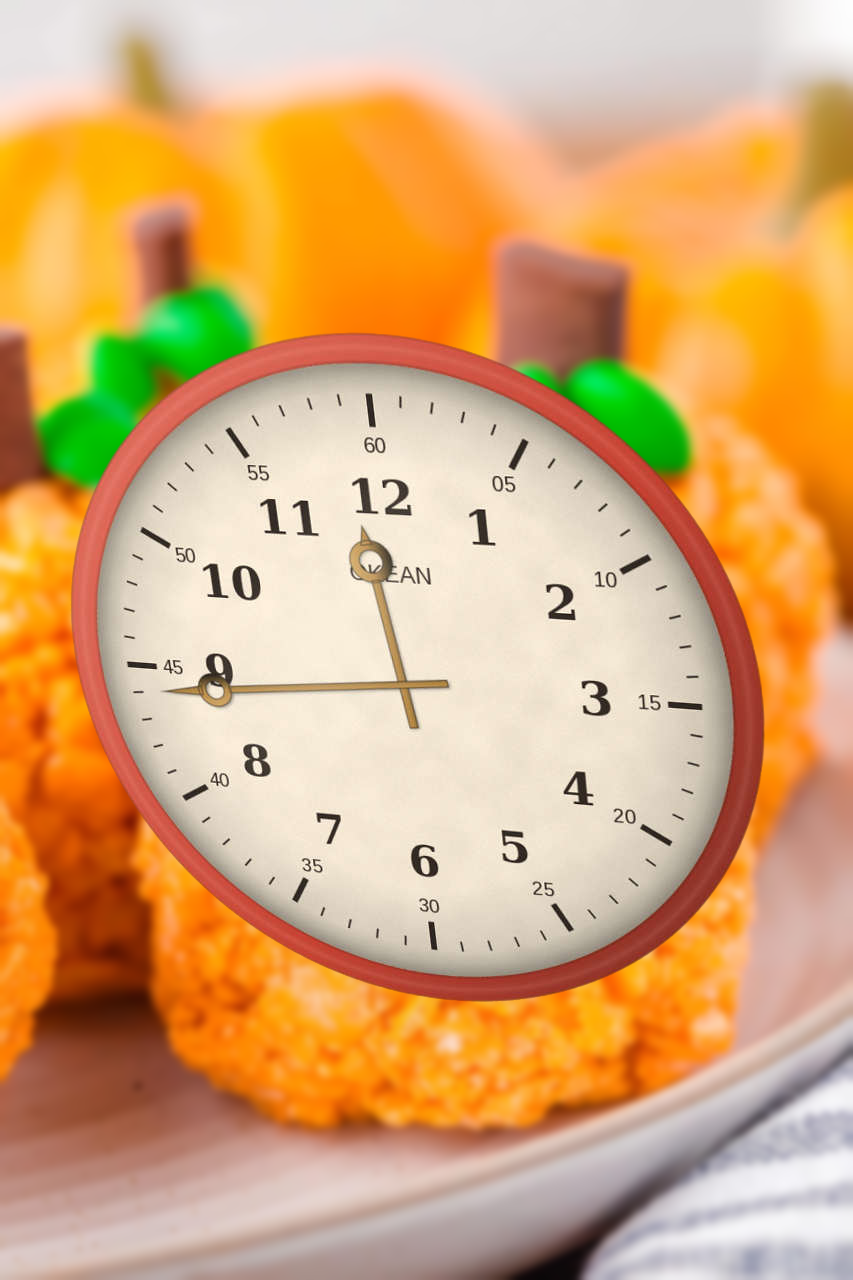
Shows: 11:44
